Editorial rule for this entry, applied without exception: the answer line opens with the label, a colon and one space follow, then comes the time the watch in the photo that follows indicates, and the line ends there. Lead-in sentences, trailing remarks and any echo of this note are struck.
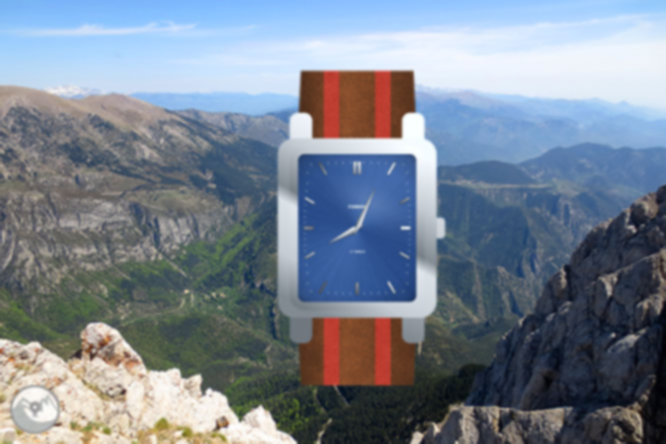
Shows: 8:04
